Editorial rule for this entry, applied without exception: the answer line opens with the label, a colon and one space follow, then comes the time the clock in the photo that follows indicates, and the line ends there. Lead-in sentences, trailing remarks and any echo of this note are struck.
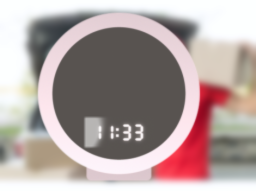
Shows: 11:33
